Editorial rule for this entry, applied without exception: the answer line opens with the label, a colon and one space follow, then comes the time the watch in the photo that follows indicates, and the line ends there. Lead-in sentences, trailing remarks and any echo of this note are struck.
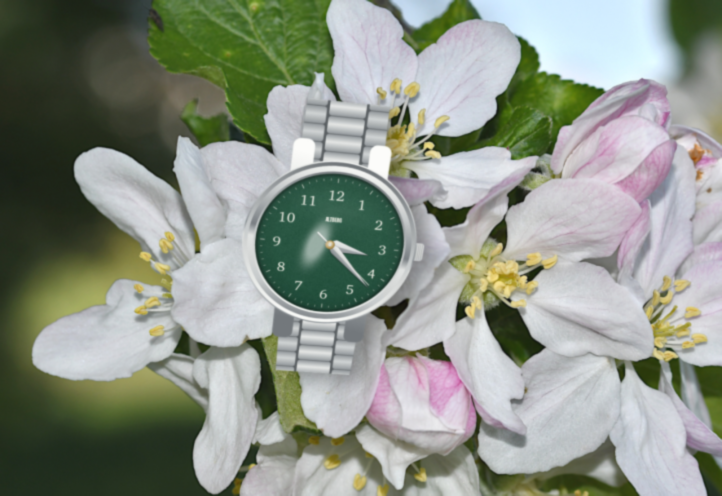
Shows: 3:22:22
